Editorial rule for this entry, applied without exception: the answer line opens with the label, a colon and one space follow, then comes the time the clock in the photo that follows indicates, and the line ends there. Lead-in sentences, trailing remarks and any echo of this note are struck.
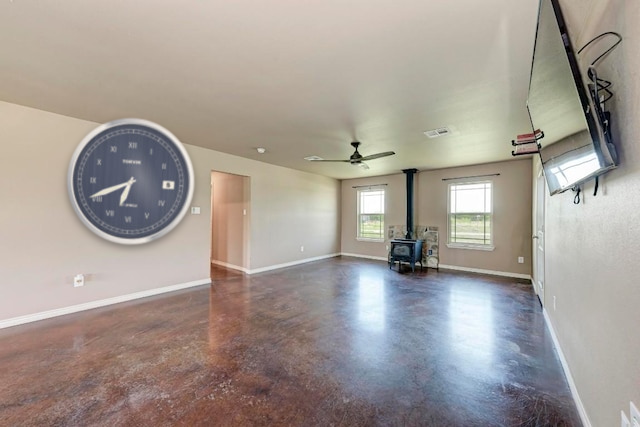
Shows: 6:41
